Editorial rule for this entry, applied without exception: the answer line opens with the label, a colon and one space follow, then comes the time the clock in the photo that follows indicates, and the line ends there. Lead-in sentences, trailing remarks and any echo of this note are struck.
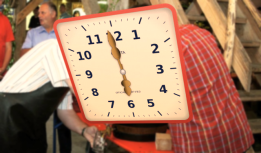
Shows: 5:59
